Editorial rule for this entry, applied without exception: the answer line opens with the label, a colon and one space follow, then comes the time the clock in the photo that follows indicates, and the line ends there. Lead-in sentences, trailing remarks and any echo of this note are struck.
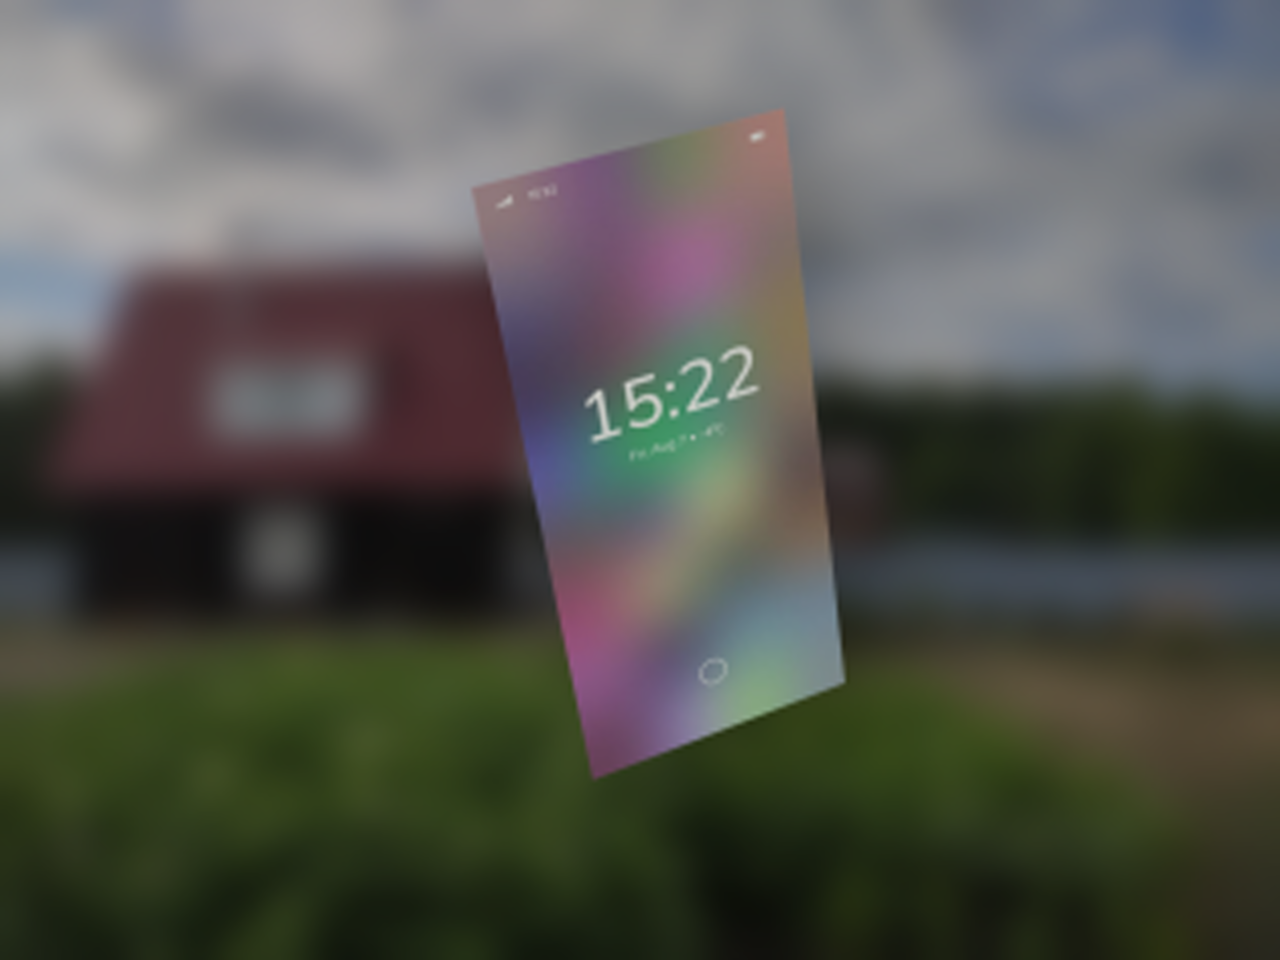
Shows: 15:22
